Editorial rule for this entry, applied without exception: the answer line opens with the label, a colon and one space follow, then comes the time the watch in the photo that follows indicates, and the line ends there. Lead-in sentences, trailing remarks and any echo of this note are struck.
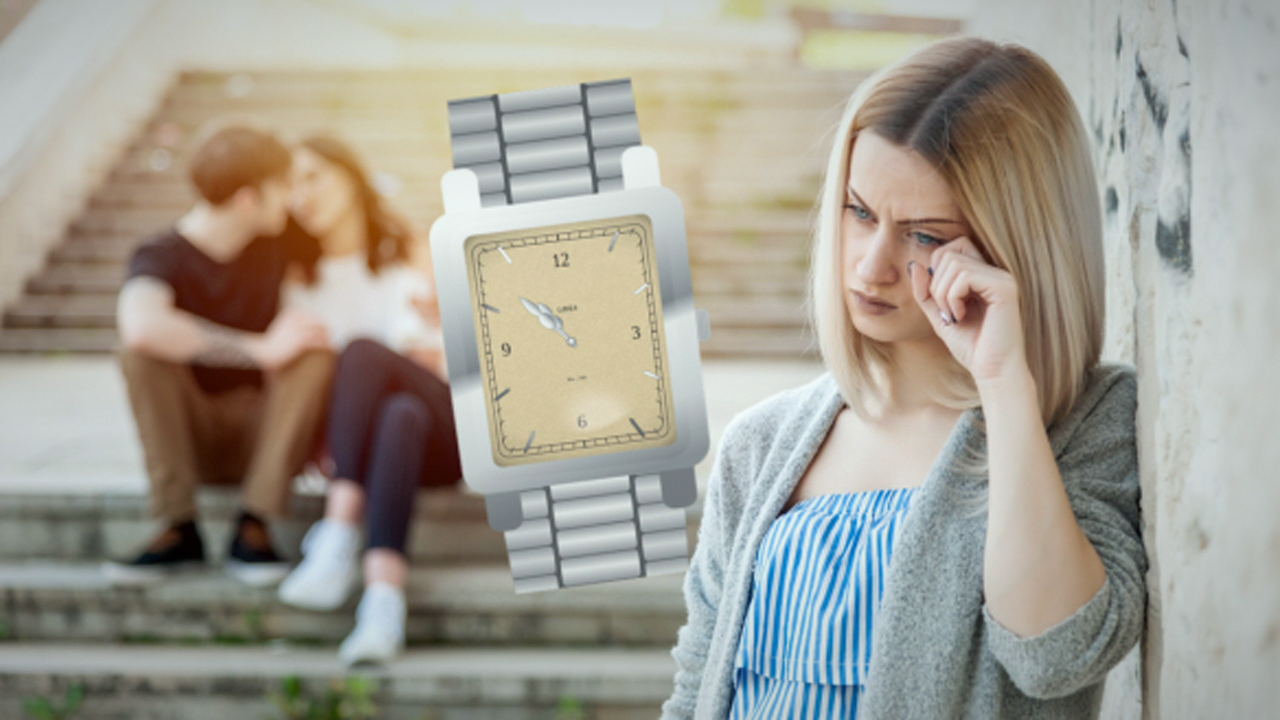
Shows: 10:53
